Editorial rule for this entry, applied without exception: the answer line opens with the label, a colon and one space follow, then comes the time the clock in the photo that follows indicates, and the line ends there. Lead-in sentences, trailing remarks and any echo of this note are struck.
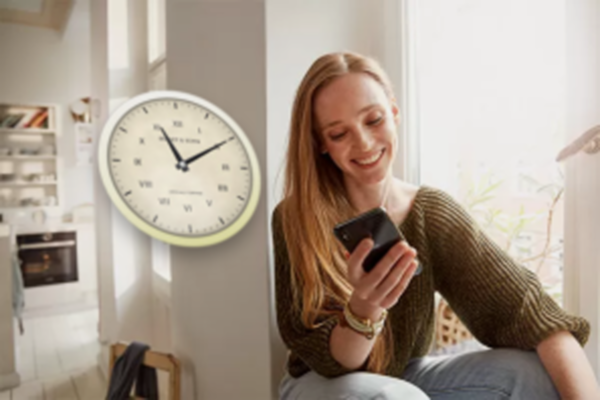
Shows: 11:10
